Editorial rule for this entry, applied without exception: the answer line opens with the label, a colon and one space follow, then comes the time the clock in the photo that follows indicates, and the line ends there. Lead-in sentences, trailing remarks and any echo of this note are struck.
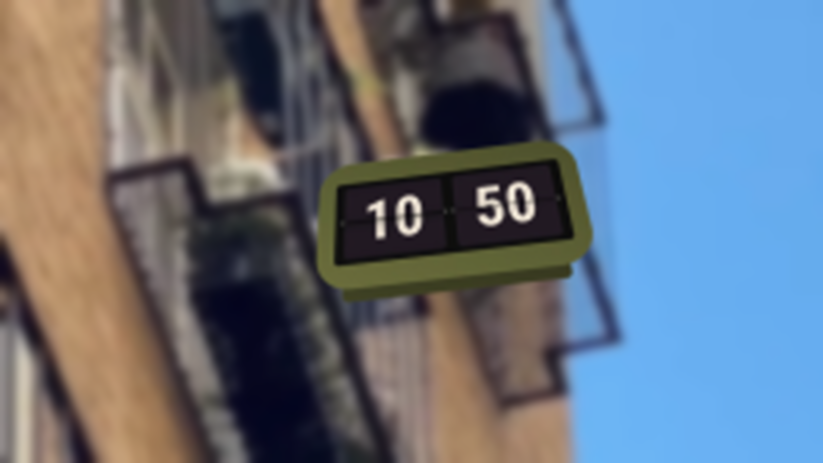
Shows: 10:50
